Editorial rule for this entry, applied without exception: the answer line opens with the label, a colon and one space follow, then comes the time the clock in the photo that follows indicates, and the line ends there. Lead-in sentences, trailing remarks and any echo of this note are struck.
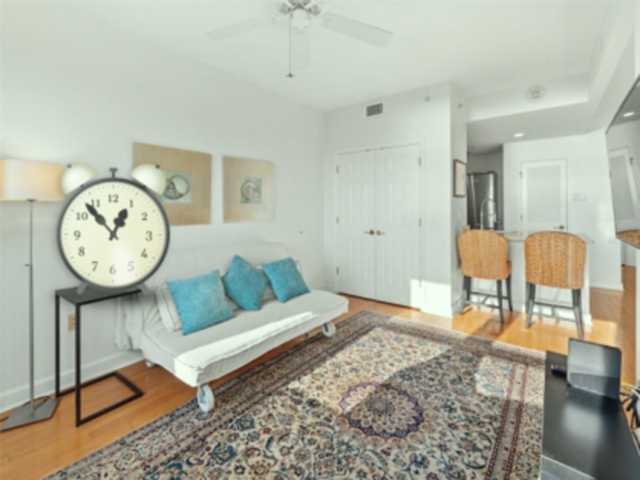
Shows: 12:53
